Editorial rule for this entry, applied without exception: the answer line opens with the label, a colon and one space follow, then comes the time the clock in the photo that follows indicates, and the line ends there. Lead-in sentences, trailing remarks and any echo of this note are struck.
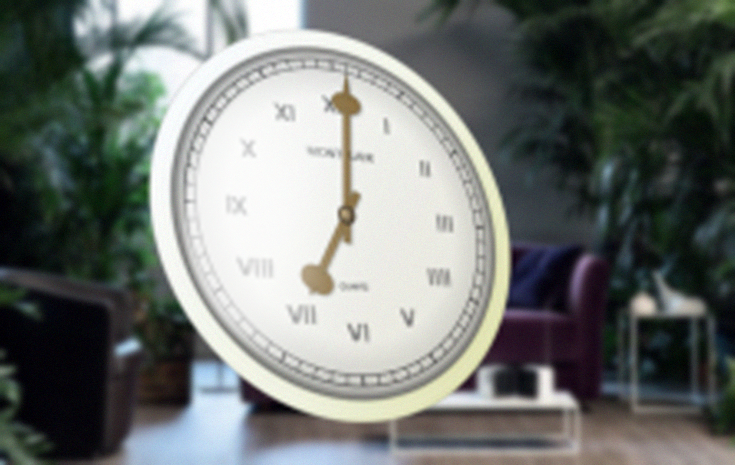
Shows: 7:01
